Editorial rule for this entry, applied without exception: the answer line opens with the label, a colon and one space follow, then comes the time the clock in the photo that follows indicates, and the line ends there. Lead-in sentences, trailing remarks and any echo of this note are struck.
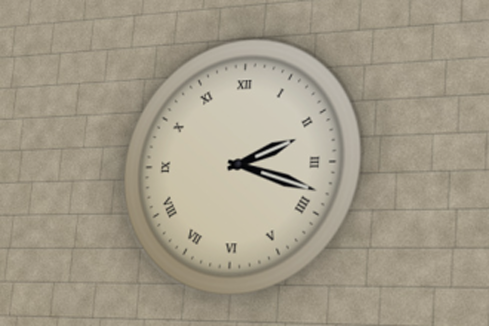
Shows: 2:18
